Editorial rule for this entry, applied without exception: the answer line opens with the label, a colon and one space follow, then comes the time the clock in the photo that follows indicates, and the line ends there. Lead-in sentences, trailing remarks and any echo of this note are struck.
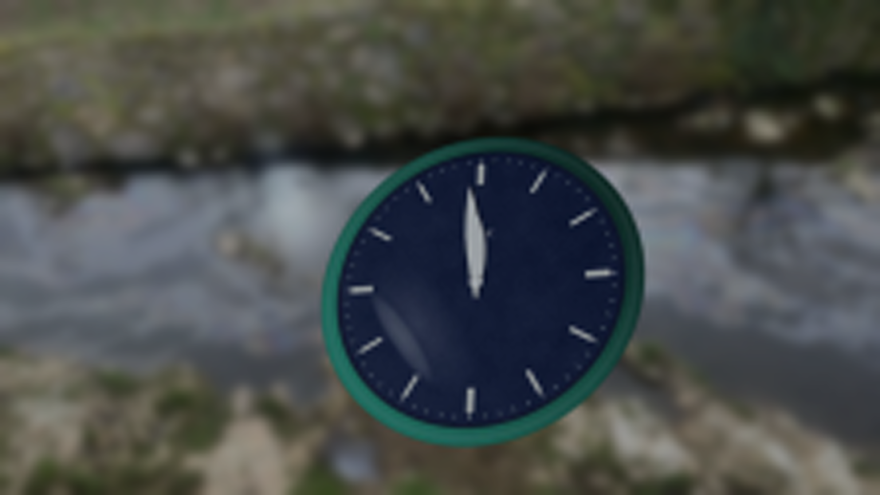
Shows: 11:59
